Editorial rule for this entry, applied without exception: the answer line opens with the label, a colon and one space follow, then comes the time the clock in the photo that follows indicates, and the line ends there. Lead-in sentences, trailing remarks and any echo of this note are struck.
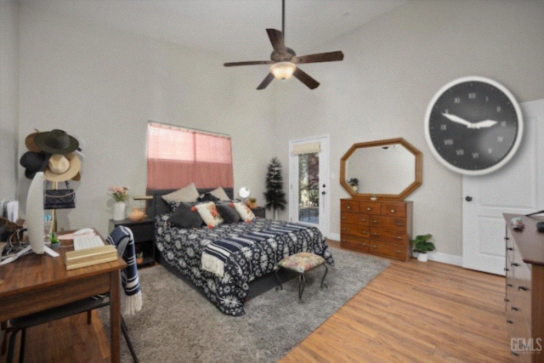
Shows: 2:49
